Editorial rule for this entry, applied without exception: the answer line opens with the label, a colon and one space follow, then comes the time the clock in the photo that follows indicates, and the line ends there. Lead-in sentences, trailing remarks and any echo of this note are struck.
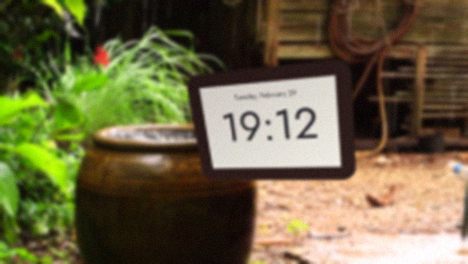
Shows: 19:12
